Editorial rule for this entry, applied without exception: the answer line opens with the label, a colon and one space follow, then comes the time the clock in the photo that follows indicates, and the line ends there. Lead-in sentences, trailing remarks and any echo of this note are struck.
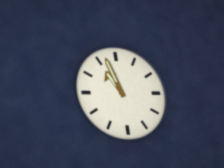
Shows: 10:57
